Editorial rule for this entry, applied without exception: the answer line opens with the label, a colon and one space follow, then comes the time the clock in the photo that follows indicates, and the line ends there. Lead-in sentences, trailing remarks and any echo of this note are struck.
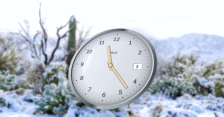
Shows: 11:23
